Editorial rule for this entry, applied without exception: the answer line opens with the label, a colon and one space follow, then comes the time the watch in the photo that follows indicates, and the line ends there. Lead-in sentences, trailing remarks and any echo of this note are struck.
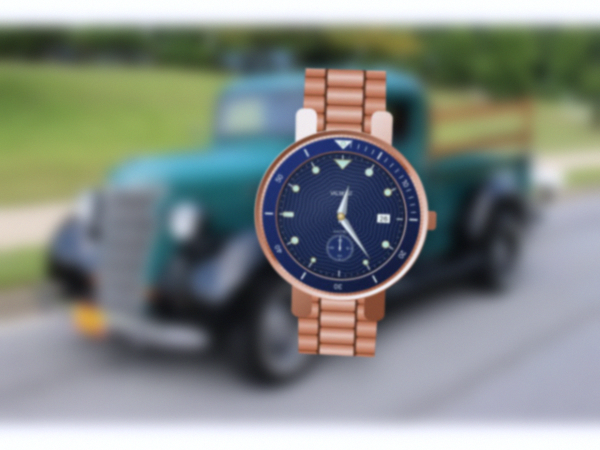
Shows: 12:24
